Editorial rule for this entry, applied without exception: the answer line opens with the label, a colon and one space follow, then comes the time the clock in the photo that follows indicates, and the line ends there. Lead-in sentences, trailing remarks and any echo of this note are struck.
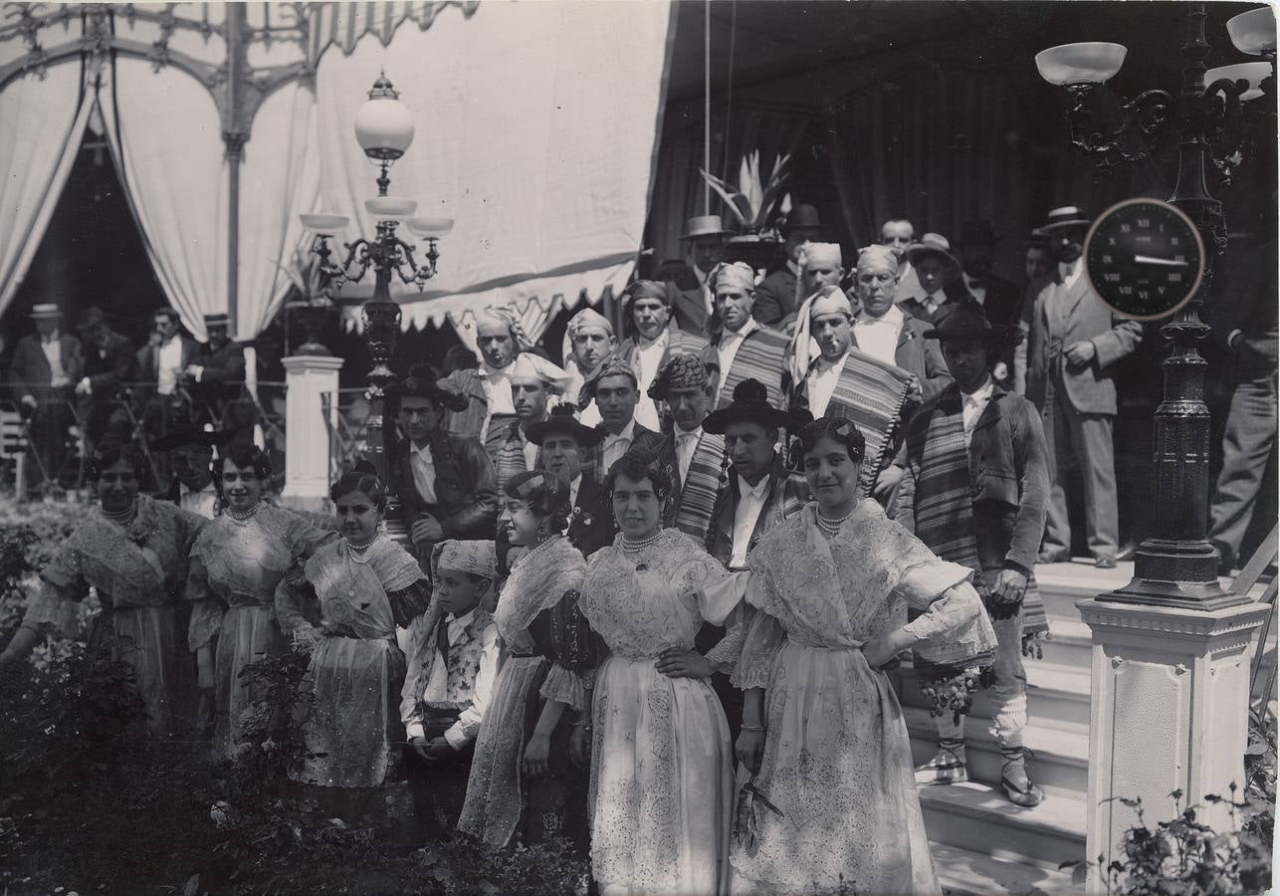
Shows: 3:16
